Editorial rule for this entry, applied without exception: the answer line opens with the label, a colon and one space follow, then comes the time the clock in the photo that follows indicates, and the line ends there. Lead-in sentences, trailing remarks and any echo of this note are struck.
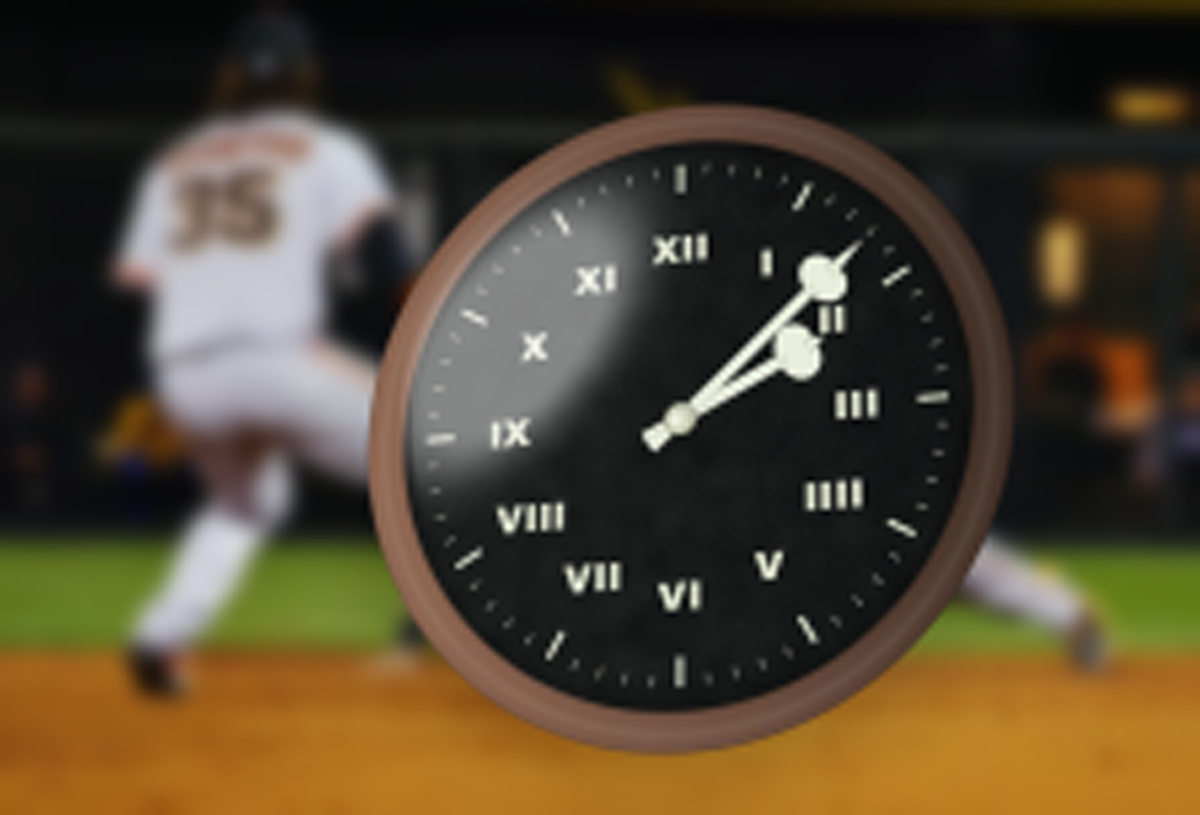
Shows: 2:08
